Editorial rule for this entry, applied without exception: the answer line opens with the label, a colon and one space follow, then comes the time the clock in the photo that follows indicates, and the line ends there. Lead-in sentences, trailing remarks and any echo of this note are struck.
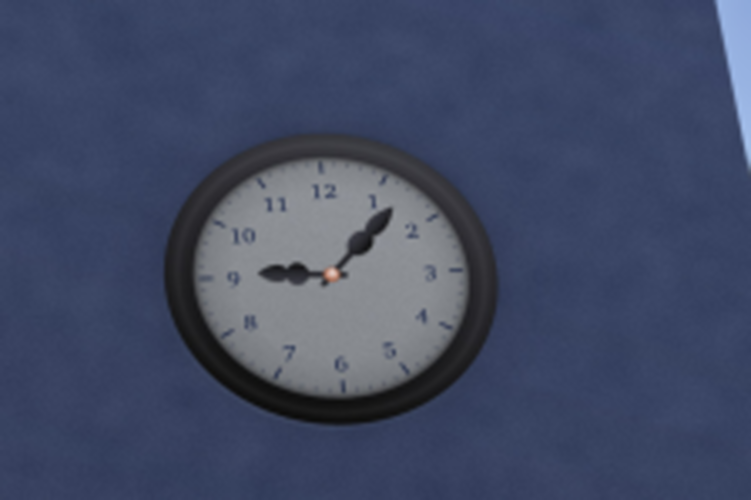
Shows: 9:07
